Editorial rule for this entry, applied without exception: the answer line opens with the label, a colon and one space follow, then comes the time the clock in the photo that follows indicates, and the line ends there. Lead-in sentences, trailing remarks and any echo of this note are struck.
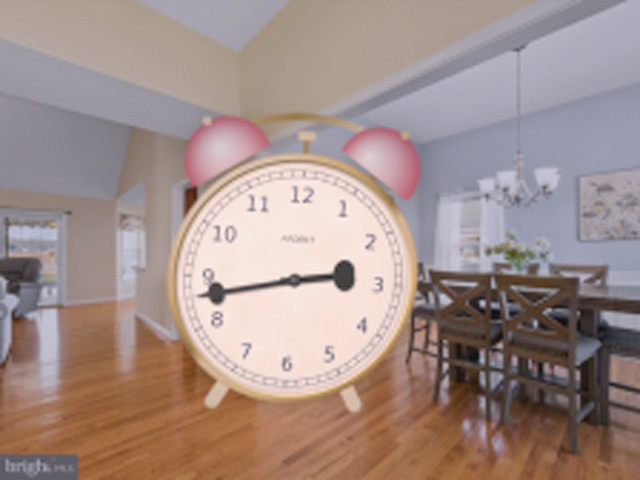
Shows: 2:43
